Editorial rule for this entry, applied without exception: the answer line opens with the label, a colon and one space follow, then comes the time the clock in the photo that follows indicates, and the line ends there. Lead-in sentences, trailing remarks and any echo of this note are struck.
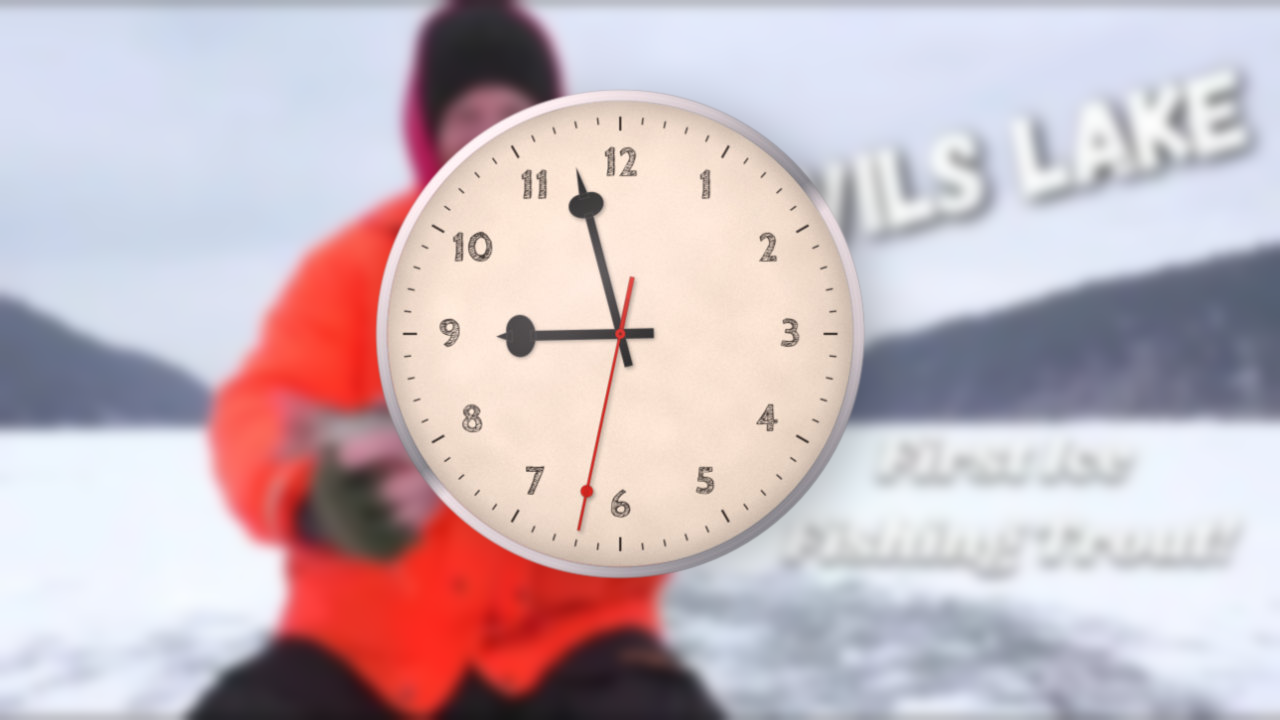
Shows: 8:57:32
